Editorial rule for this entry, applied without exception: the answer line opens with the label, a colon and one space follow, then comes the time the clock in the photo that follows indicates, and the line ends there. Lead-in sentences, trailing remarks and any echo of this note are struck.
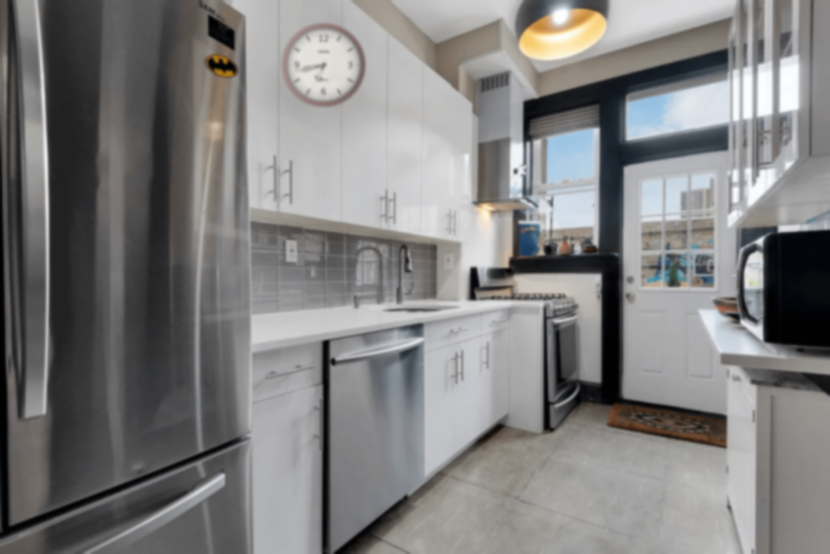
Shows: 6:43
